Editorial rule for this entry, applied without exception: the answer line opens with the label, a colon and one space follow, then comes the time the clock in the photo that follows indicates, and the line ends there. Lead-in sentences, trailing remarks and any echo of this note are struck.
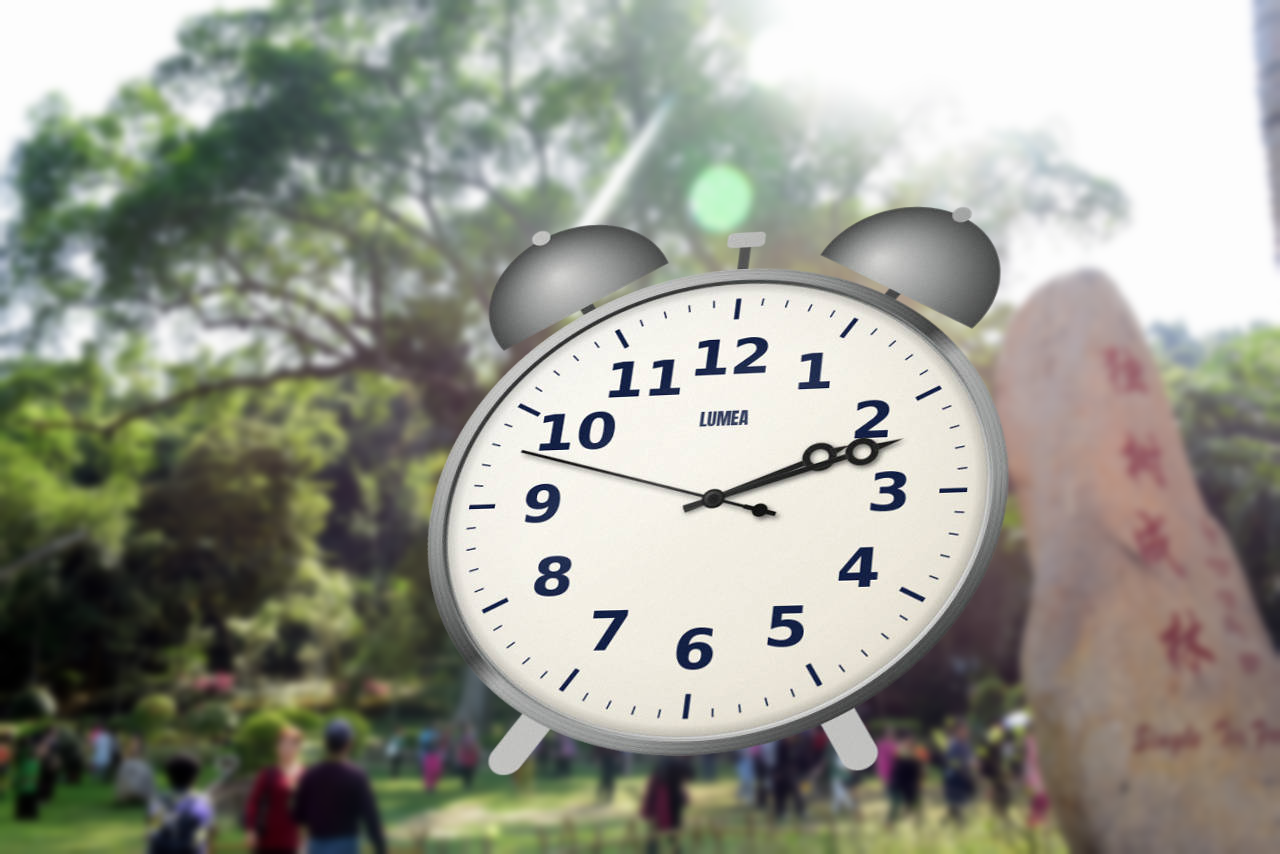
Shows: 2:11:48
